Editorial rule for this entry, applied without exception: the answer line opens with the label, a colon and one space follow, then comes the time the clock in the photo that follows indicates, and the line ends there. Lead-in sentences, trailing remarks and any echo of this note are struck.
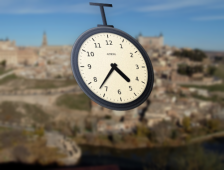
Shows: 4:37
